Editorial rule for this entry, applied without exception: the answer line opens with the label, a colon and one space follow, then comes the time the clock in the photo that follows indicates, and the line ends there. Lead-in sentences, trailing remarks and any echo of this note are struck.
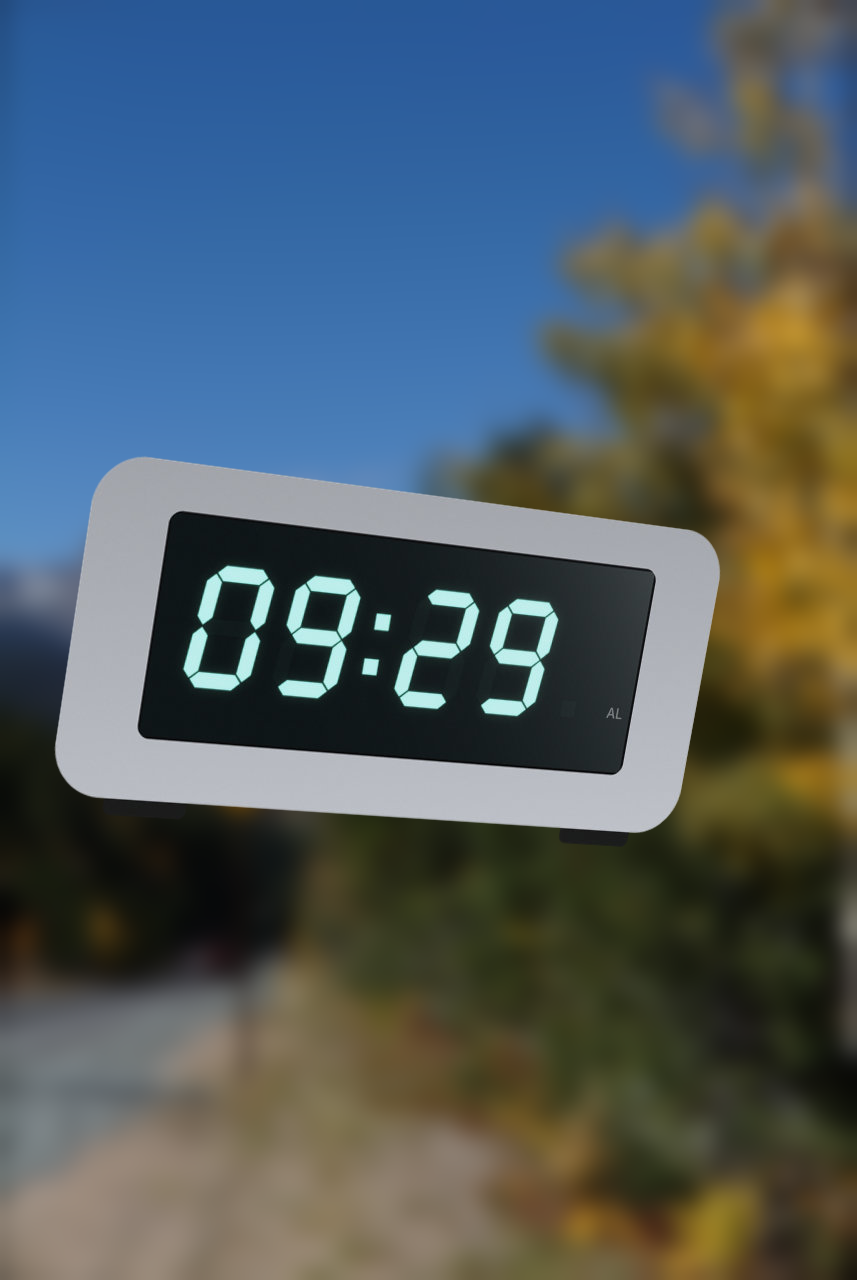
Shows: 9:29
